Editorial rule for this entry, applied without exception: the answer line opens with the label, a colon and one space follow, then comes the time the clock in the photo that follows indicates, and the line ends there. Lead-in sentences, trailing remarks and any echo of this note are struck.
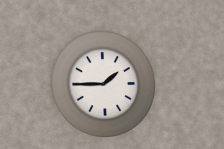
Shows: 1:45
